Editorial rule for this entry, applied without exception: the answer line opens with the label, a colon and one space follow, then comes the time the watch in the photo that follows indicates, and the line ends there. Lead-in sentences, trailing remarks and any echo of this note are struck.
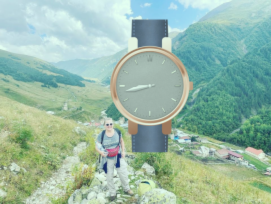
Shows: 8:43
